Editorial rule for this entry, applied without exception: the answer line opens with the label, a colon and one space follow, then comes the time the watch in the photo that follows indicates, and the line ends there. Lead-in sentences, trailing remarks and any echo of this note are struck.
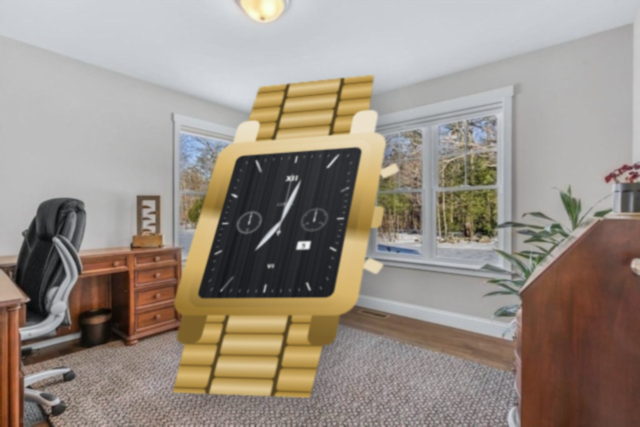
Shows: 7:02
